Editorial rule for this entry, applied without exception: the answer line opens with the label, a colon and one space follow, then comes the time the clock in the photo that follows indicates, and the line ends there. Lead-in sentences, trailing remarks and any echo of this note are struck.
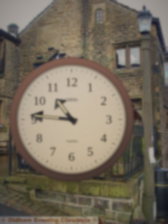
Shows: 10:46
